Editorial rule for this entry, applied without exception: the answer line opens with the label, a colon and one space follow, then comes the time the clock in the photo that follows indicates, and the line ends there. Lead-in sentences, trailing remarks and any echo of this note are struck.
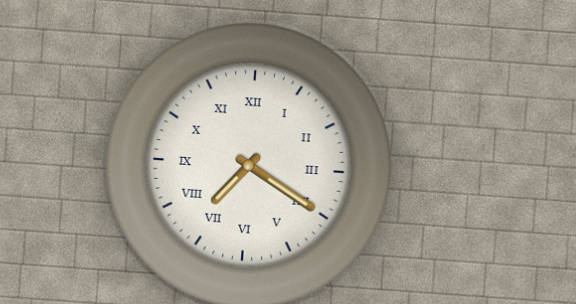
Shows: 7:20
